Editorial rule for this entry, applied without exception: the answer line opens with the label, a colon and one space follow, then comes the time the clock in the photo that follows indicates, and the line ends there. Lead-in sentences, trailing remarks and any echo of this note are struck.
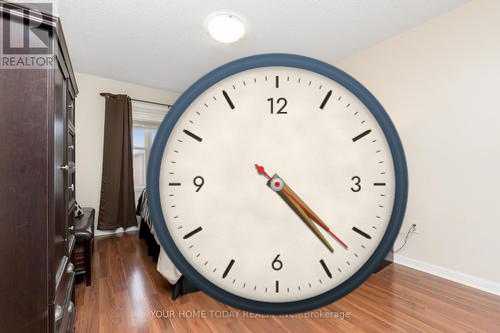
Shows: 4:23:22
